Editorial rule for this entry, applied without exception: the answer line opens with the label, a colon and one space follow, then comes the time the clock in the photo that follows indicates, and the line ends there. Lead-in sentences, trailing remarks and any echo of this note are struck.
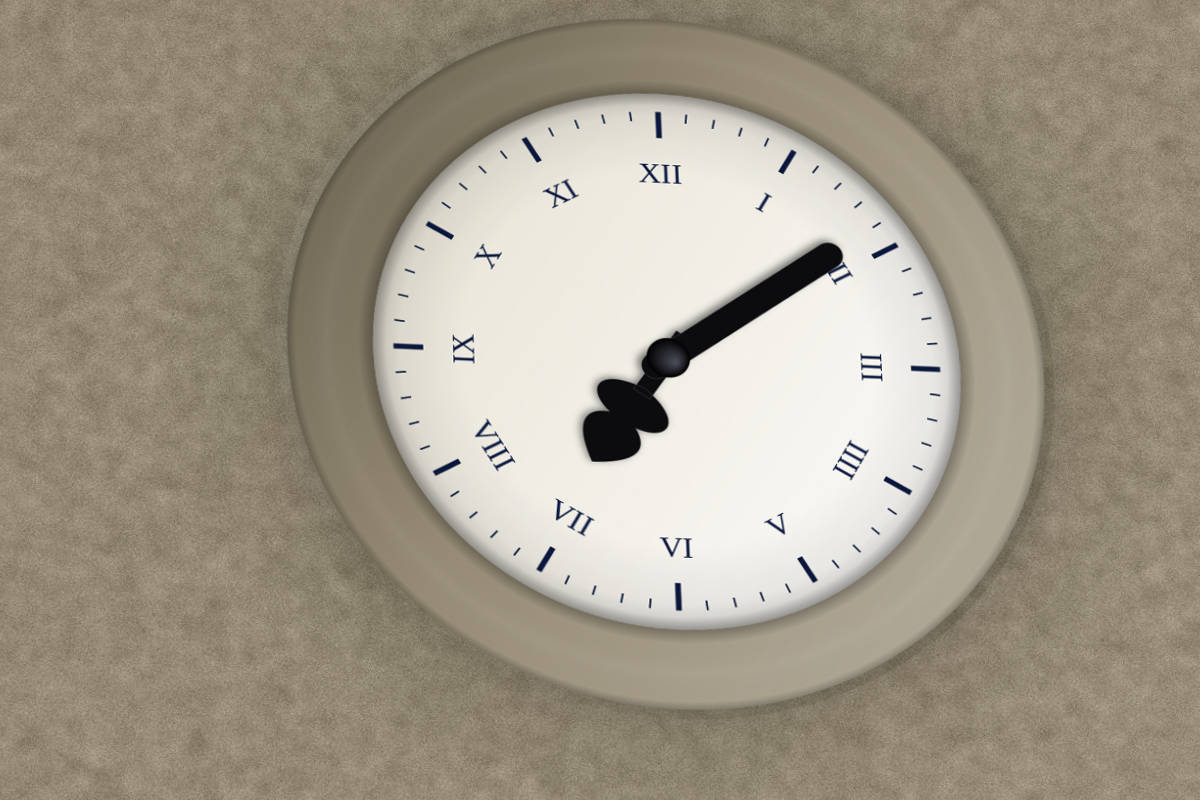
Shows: 7:09
